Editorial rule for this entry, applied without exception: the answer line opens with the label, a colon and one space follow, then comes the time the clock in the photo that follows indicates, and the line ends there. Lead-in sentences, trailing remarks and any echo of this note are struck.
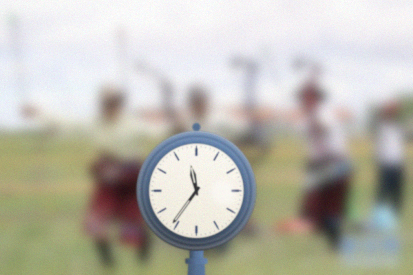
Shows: 11:36
